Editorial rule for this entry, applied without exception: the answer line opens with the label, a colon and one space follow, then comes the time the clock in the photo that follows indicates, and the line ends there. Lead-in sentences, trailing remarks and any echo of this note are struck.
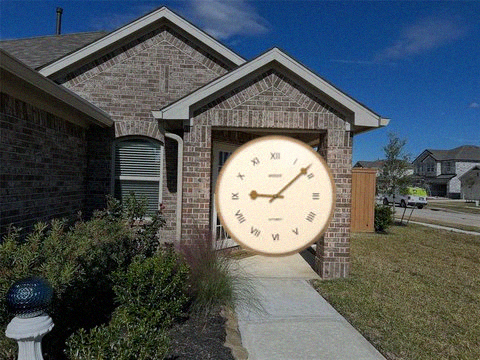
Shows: 9:08
